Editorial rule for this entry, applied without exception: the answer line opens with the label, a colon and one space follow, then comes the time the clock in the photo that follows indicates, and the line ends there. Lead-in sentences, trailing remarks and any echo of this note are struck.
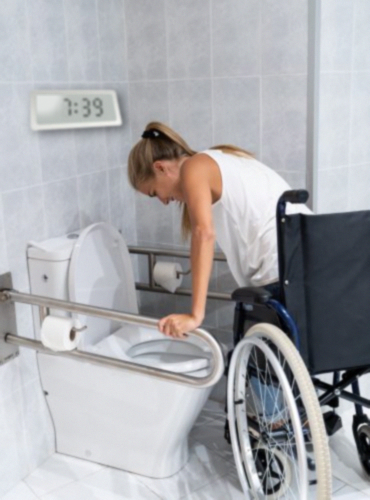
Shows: 7:39
